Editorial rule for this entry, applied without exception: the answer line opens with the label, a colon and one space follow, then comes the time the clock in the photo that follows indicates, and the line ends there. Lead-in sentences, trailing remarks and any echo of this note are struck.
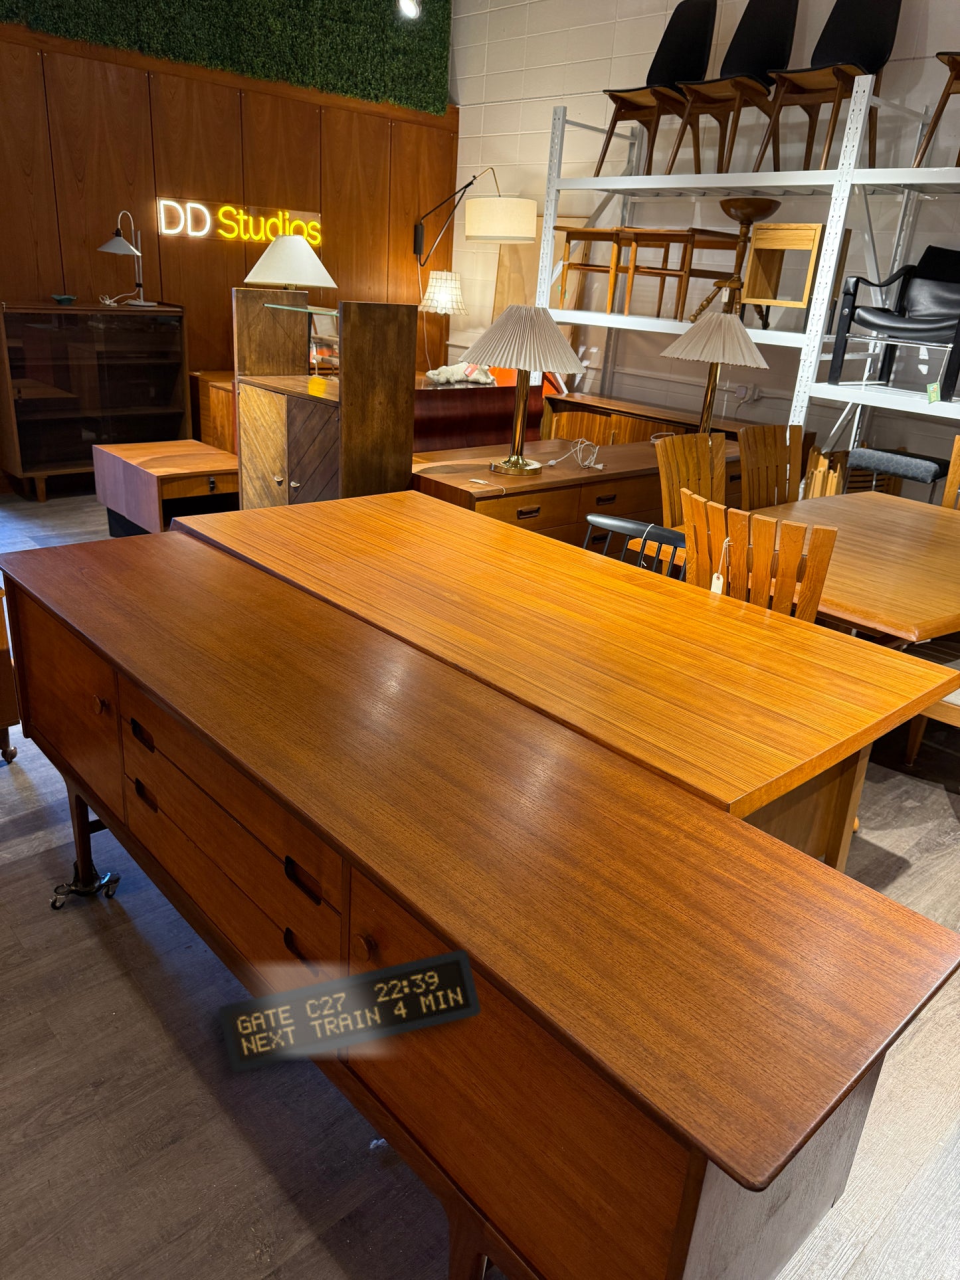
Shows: 22:39
